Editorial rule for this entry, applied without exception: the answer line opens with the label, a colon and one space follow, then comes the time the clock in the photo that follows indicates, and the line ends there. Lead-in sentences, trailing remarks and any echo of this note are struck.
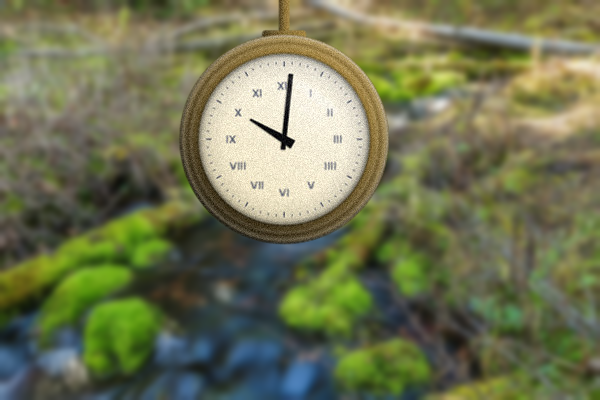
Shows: 10:01
